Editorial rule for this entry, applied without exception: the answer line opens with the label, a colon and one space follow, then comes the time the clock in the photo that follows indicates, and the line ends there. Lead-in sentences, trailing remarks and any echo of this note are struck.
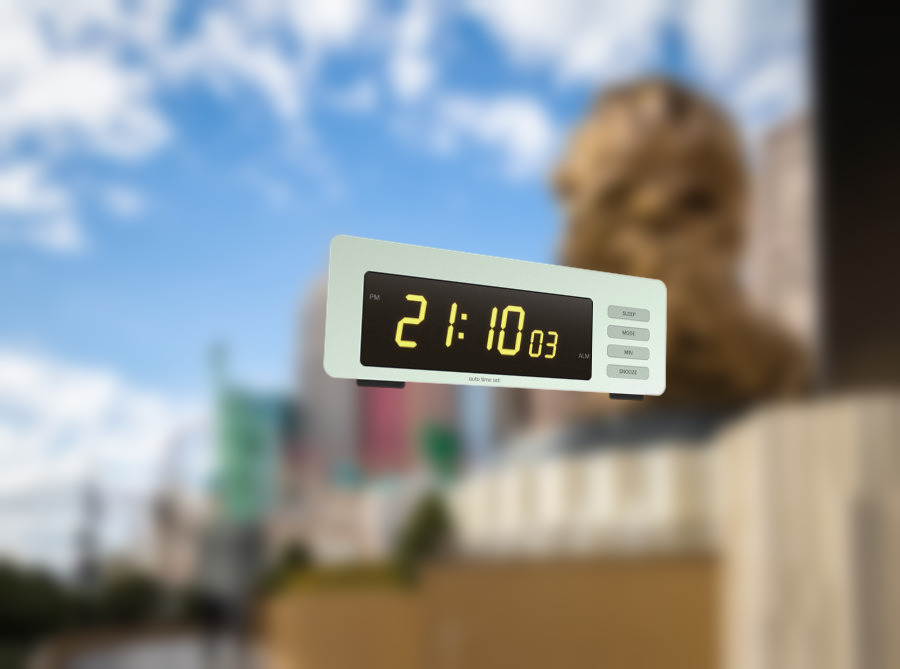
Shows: 21:10:03
